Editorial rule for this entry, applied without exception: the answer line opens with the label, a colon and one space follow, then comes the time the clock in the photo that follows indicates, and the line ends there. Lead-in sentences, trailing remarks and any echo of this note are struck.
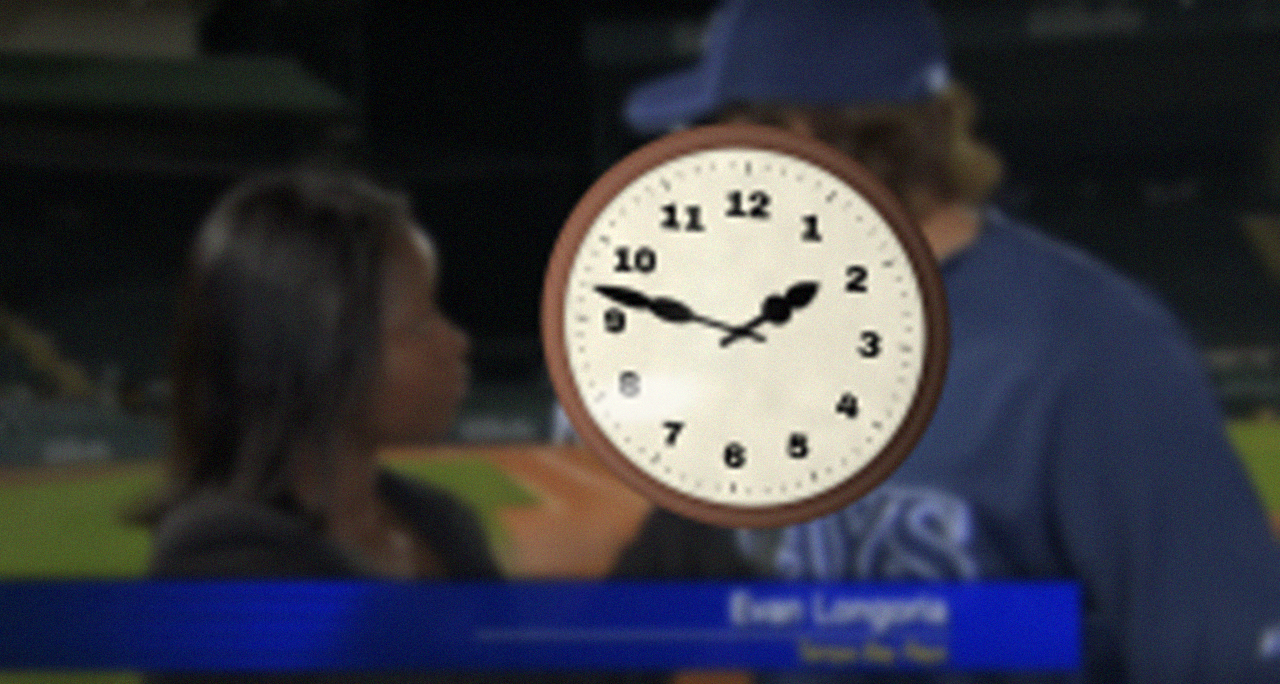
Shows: 1:47
